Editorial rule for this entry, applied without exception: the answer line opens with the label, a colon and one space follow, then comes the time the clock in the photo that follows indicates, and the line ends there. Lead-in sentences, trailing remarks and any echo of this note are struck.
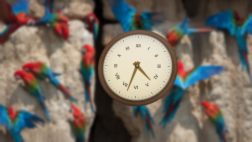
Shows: 4:33
